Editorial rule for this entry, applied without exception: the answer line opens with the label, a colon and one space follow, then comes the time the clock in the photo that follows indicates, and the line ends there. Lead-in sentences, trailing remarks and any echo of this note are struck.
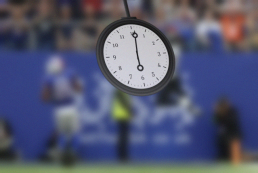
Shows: 6:01
